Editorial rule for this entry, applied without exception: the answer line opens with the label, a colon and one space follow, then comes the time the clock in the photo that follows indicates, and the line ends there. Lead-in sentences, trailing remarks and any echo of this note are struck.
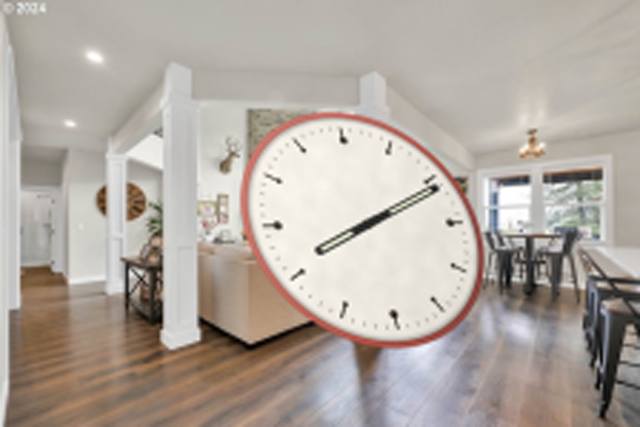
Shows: 8:11
